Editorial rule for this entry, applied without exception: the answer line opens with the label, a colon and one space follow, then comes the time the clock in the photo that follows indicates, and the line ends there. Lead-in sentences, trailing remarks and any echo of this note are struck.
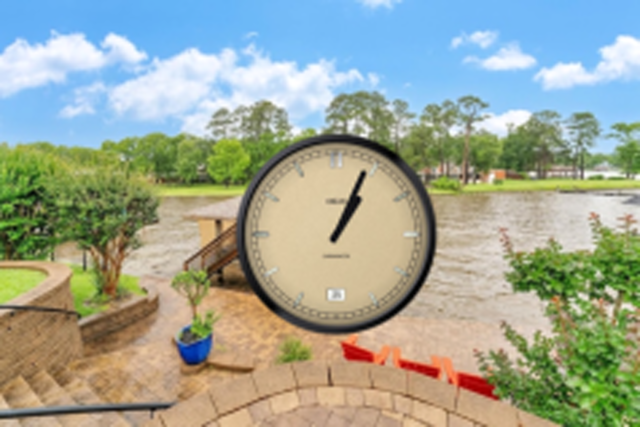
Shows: 1:04
